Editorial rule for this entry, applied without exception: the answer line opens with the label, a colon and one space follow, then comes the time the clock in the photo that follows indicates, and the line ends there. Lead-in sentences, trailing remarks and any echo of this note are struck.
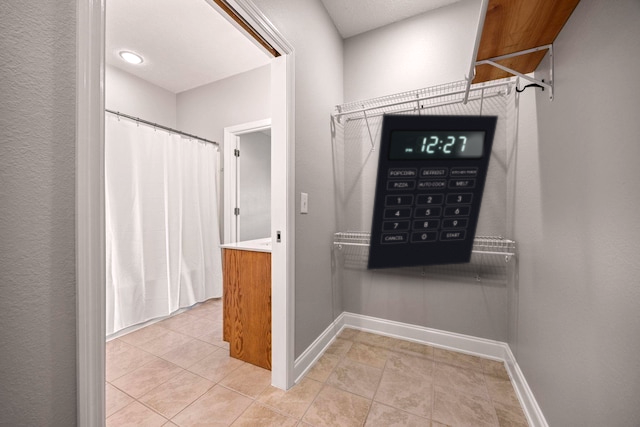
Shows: 12:27
